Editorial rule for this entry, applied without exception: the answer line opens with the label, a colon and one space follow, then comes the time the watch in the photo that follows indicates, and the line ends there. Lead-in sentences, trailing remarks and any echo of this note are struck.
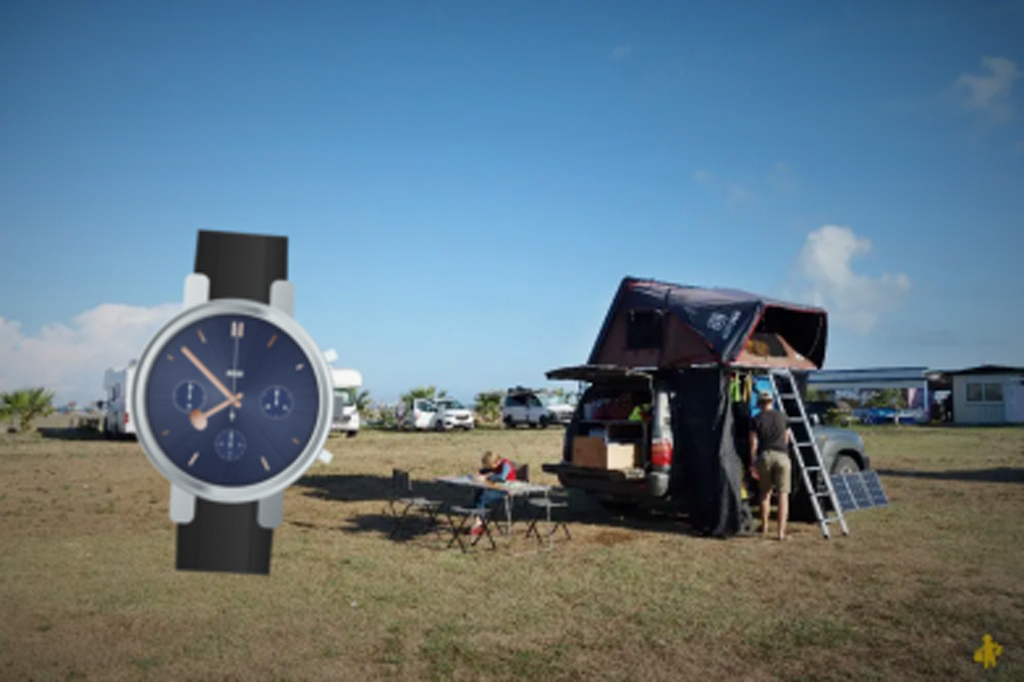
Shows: 7:52
